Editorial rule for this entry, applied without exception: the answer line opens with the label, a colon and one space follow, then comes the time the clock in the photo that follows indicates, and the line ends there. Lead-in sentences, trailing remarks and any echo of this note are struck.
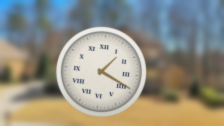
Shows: 1:19
